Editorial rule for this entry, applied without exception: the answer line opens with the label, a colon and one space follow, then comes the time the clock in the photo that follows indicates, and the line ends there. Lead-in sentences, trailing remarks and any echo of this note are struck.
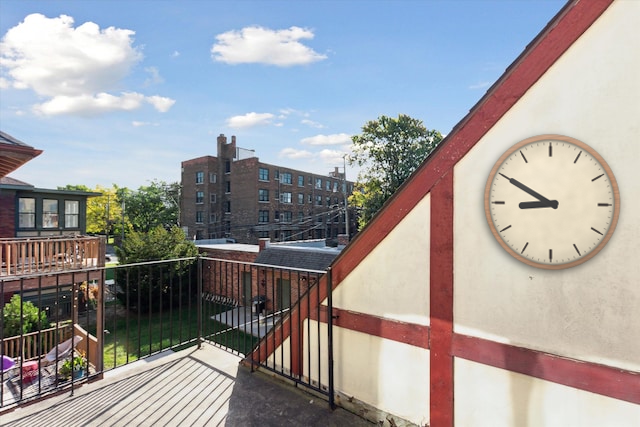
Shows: 8:50
